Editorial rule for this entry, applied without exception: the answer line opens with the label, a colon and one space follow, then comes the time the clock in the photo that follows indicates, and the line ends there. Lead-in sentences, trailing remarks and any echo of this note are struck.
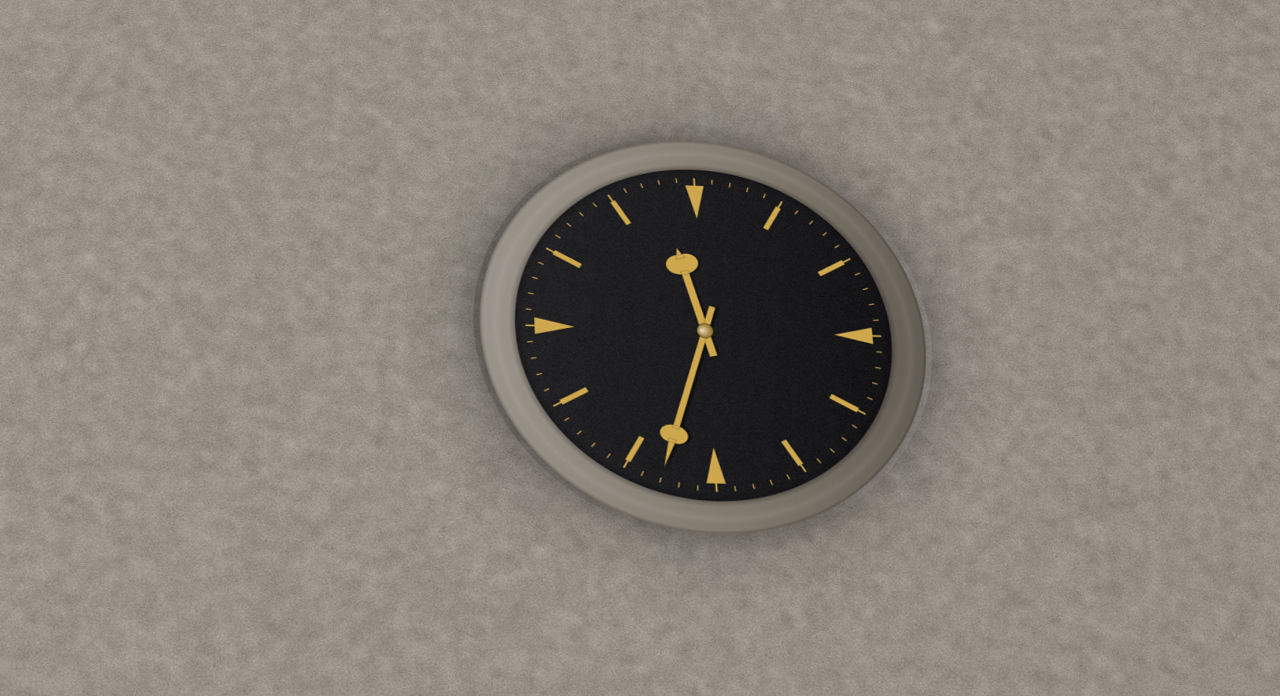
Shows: 11:33
